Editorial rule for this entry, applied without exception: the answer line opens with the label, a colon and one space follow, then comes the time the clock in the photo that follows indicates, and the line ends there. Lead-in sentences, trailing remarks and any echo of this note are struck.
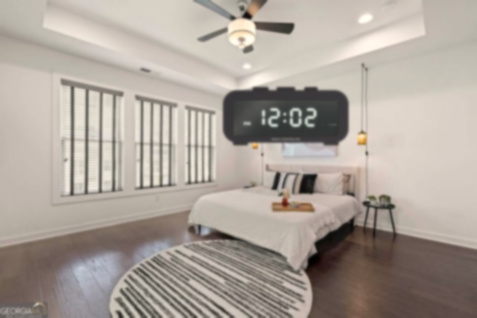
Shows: 12:02
